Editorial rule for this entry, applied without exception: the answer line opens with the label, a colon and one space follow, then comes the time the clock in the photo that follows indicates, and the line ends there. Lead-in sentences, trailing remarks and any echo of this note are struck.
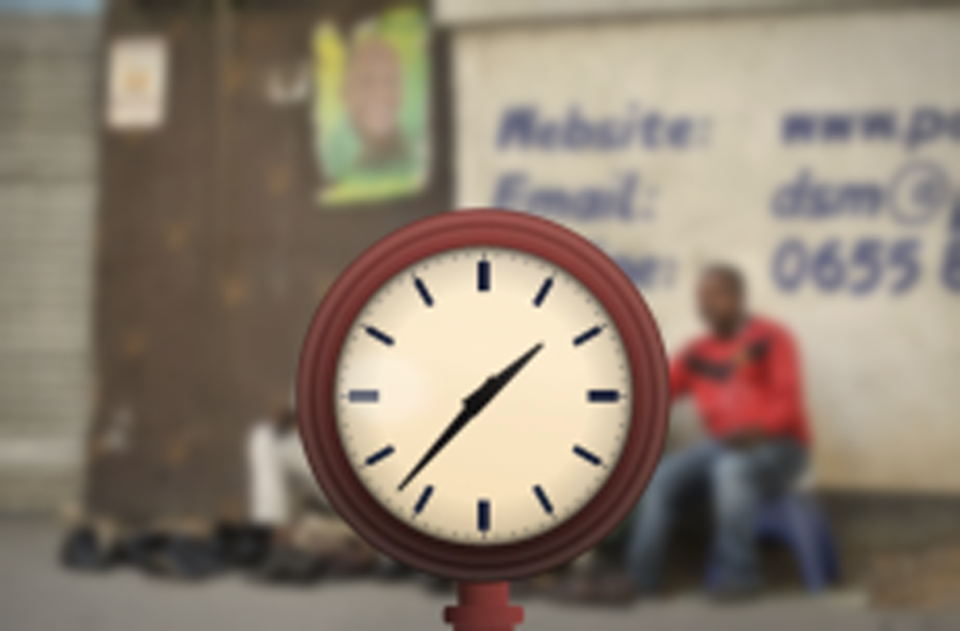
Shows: 1:37
